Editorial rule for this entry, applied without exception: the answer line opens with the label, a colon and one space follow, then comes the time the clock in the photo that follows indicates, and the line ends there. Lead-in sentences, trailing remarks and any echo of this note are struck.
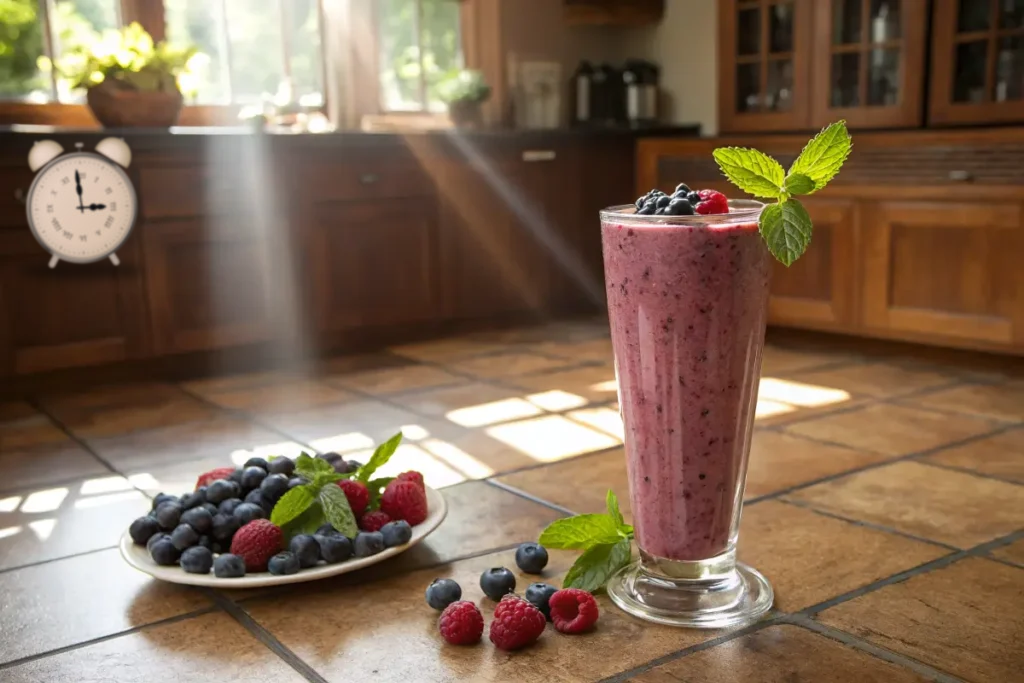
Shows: 2:59
